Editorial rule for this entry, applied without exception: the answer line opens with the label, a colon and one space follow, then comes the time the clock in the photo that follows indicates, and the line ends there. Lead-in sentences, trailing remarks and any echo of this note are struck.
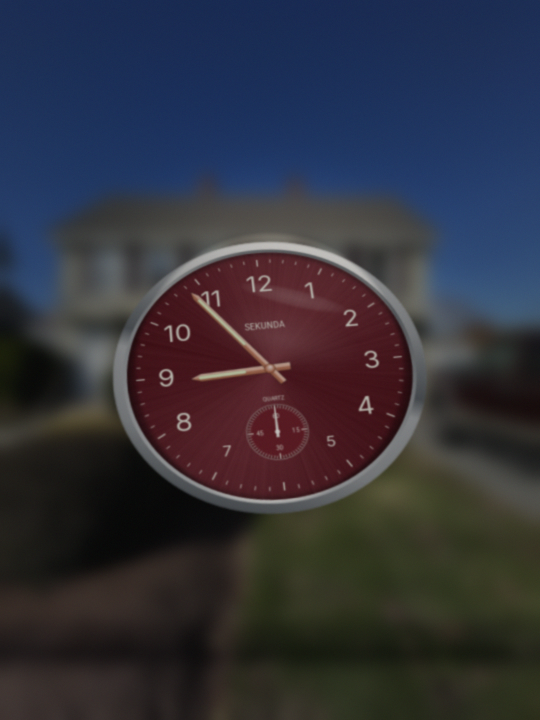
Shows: 8:54
